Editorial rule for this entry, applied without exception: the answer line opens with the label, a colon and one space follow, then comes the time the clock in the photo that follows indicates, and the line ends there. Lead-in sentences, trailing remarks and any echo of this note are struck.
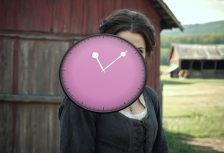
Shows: 11:08
